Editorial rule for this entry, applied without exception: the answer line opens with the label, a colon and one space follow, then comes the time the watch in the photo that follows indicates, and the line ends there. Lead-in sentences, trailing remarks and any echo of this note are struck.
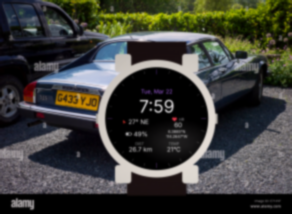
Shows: 7:59
